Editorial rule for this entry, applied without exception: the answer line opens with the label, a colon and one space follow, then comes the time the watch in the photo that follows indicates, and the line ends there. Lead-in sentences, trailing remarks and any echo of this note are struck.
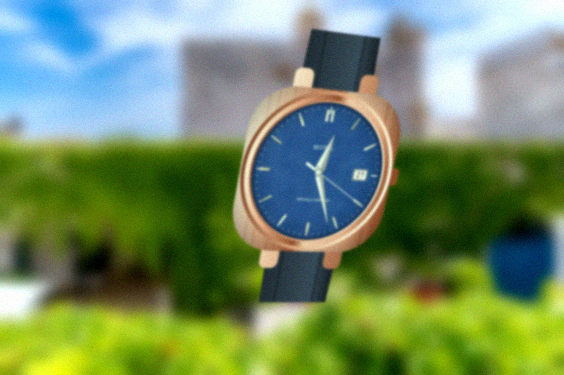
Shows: 12:26:20
